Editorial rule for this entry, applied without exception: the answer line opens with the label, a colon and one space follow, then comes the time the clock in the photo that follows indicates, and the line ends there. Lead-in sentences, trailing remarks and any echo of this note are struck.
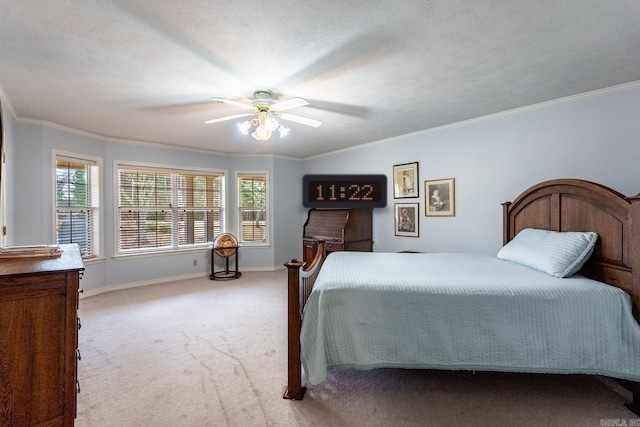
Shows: 11:22
